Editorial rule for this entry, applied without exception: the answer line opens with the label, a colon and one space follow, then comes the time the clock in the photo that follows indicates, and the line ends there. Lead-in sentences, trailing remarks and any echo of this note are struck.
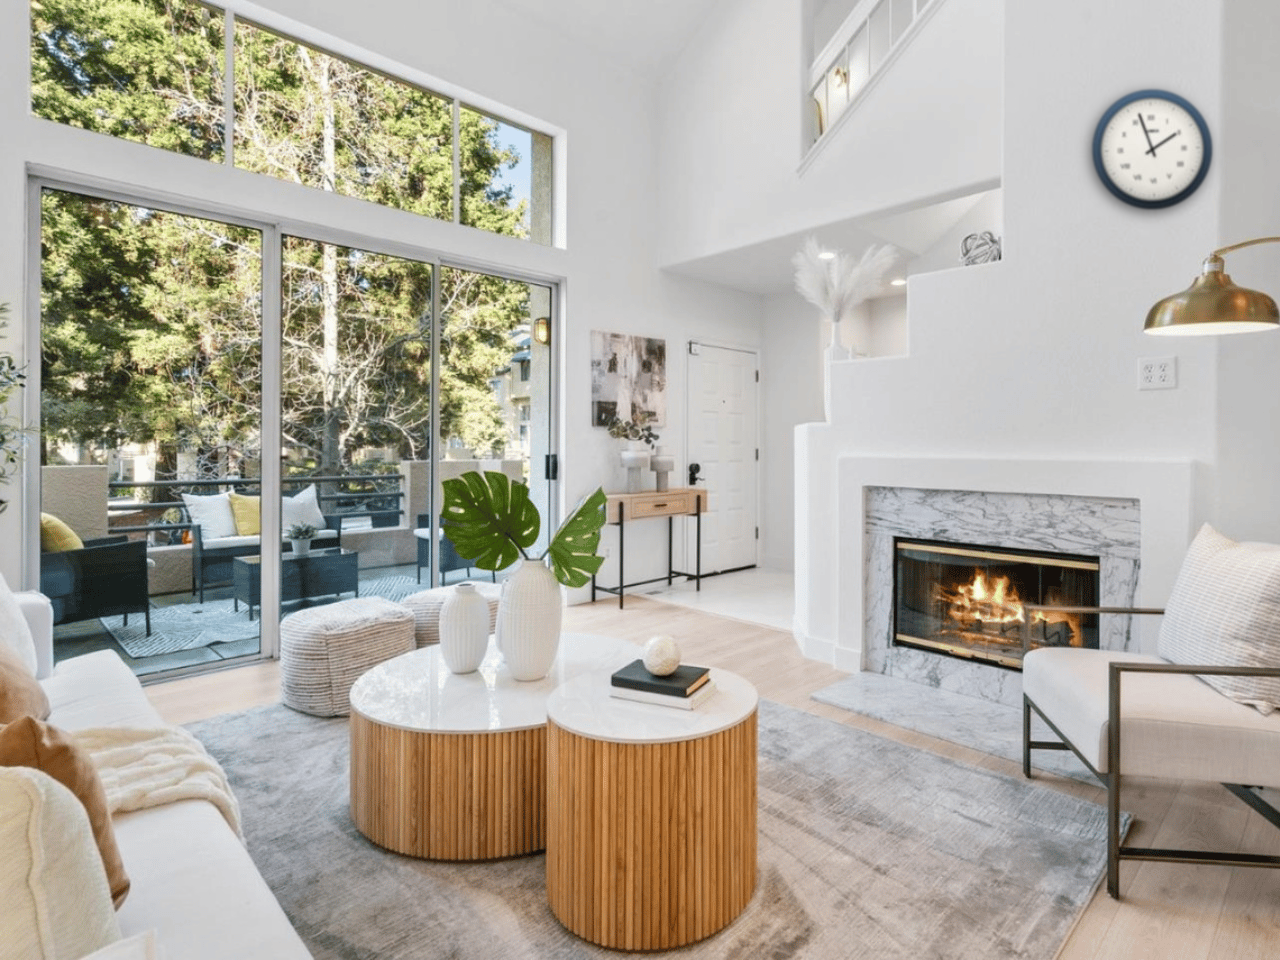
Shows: 1:57
